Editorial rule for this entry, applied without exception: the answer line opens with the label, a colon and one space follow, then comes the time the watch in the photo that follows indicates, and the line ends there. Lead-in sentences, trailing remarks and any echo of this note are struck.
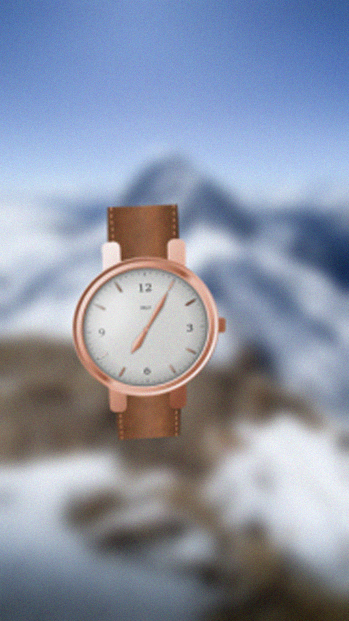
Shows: 7:05
